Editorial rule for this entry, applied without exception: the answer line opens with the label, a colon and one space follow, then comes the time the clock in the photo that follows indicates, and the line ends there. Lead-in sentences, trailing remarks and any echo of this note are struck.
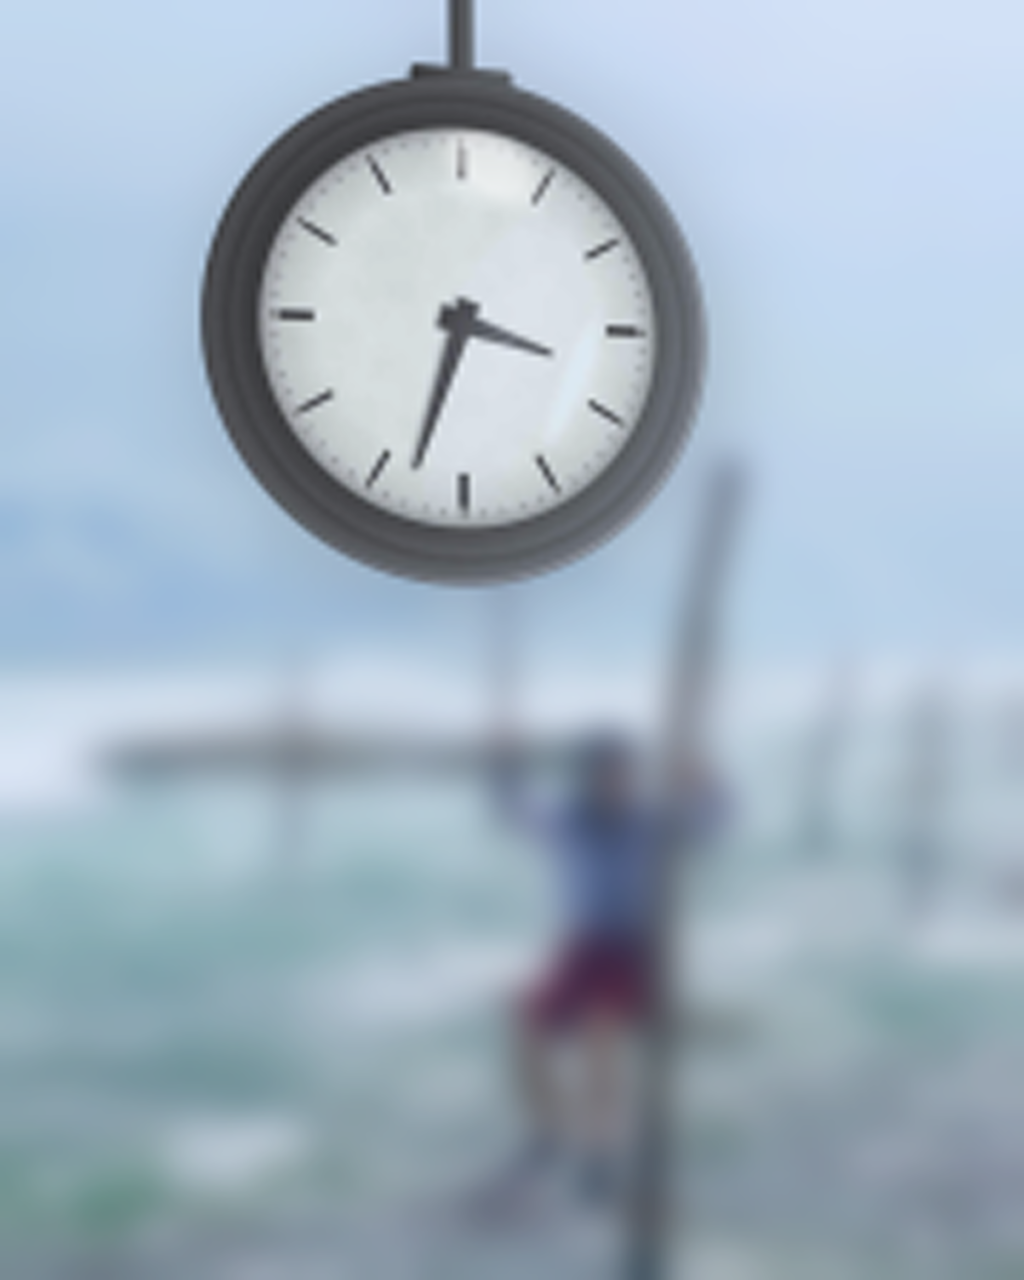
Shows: 3:33
